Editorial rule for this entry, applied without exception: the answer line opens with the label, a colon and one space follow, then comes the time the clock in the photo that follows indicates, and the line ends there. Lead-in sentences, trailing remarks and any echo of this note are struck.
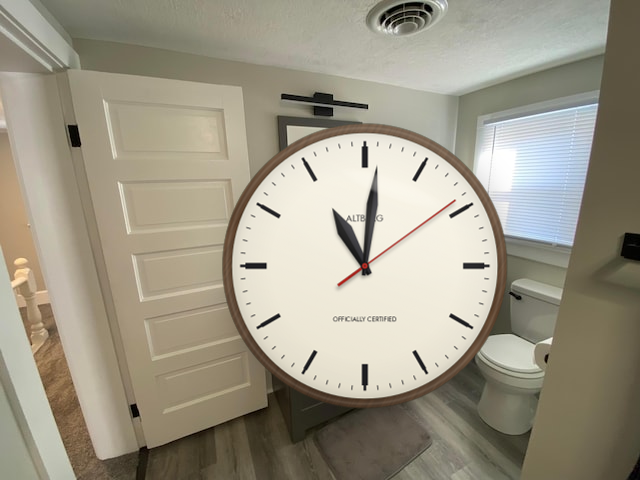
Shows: 11:01:09
